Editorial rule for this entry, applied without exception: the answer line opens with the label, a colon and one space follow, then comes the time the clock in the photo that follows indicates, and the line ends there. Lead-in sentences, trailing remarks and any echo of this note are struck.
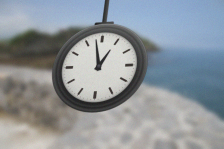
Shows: 12:58
